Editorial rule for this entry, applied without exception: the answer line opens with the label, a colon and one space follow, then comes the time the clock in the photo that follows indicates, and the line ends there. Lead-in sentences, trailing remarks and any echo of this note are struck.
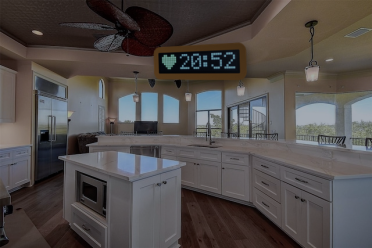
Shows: 20:52
